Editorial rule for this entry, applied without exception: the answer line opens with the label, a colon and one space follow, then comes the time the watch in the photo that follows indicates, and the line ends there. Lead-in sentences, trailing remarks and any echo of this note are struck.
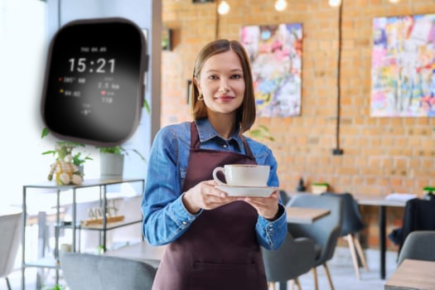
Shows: 15:21
